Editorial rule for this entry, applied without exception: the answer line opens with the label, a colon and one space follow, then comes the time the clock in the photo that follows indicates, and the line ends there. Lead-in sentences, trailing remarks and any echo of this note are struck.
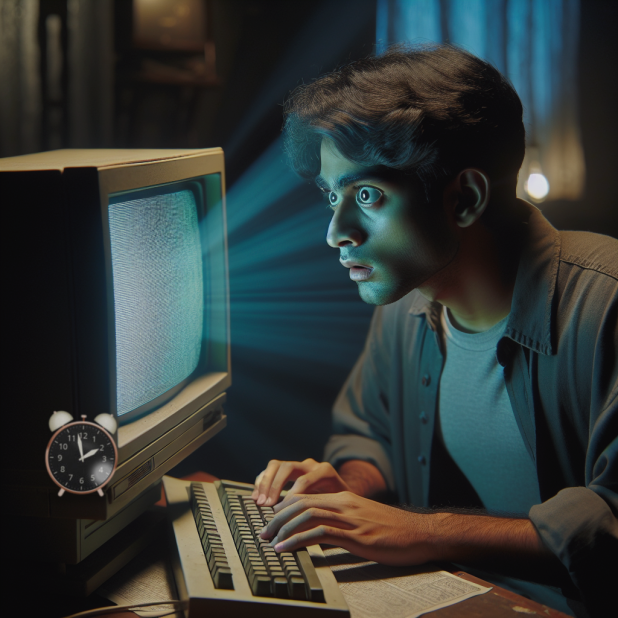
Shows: 1:58
